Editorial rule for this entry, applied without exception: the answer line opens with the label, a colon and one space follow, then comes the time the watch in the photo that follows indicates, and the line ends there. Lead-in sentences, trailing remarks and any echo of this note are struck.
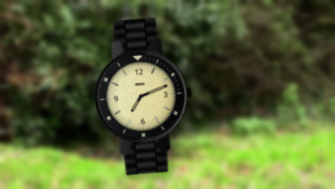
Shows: 7:12
